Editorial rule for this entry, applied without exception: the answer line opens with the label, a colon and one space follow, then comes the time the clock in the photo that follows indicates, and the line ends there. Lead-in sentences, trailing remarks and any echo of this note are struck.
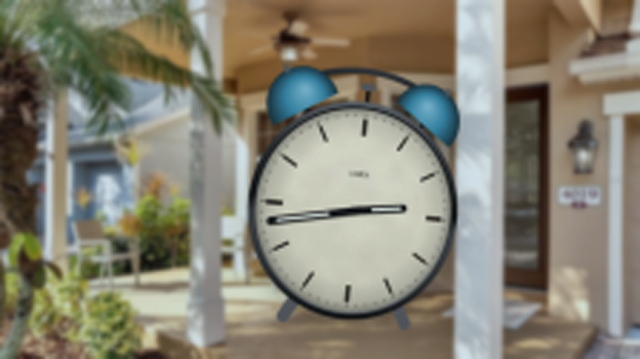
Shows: 2:43
